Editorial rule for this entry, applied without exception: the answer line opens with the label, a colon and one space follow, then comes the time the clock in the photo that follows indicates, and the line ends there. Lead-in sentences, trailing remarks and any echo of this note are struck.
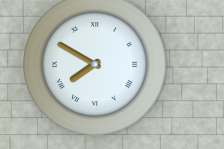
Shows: 7:50
